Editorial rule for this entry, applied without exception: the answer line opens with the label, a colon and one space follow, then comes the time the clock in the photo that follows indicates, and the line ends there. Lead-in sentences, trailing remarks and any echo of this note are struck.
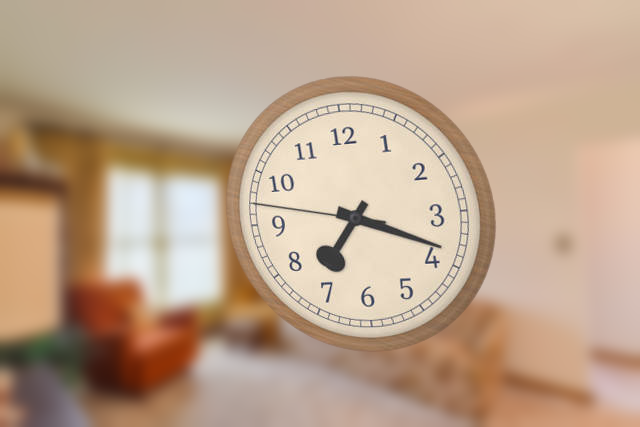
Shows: 7:18:47
